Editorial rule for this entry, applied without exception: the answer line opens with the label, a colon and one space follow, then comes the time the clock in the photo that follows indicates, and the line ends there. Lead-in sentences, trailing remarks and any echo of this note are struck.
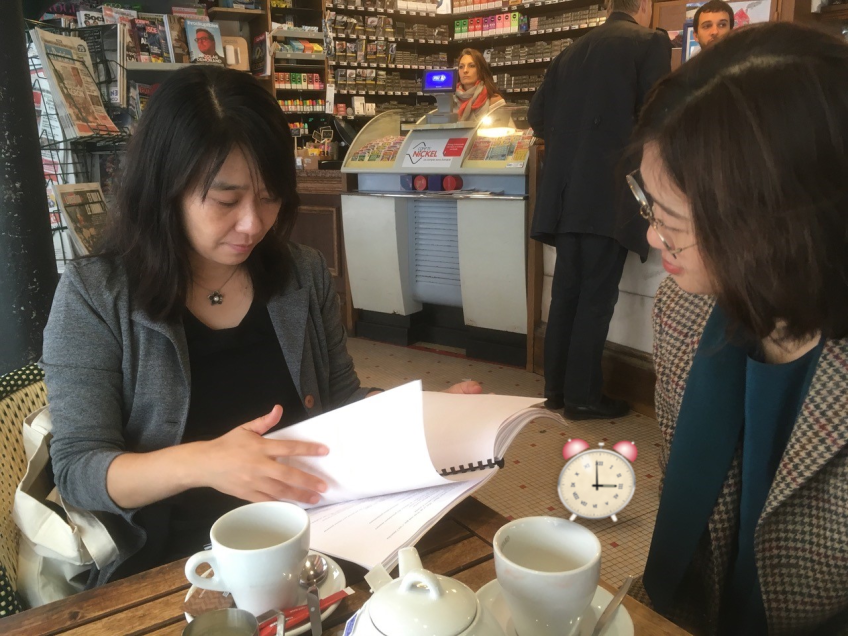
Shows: 2:59
